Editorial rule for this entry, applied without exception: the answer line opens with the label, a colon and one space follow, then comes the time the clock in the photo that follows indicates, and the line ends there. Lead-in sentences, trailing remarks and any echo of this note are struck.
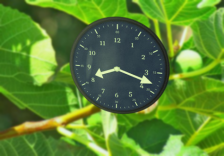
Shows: 8:18
